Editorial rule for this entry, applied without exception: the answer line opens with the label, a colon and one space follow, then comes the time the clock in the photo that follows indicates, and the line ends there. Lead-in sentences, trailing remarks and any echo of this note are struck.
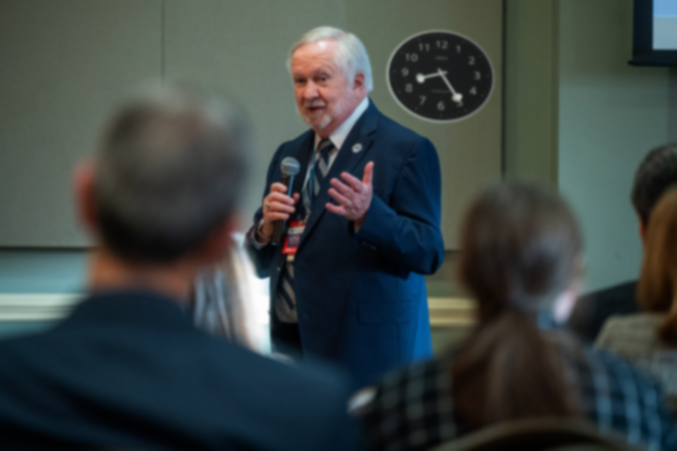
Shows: 8:25
